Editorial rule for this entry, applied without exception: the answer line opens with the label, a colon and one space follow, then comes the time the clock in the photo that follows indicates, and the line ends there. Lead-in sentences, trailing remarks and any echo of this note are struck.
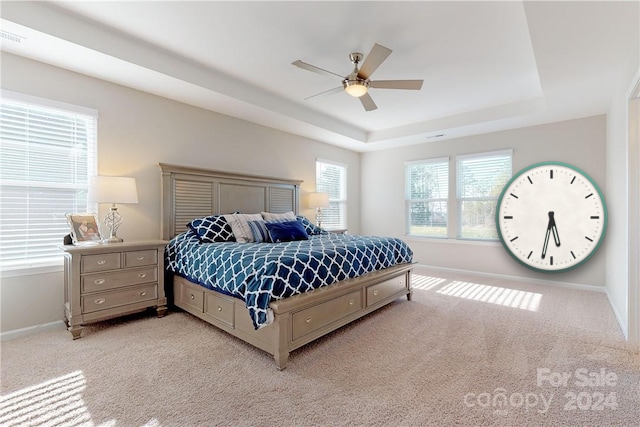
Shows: 5:32
